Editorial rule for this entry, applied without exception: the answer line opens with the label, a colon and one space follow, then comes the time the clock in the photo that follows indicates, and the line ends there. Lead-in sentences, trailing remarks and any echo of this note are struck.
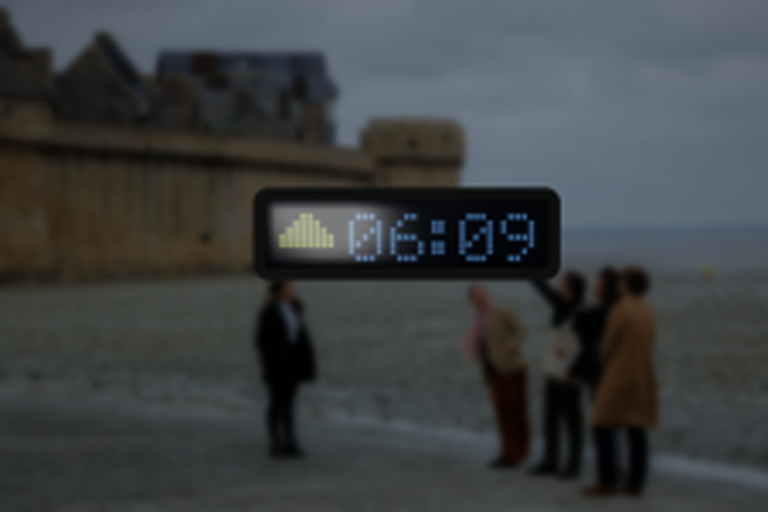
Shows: 6:09
